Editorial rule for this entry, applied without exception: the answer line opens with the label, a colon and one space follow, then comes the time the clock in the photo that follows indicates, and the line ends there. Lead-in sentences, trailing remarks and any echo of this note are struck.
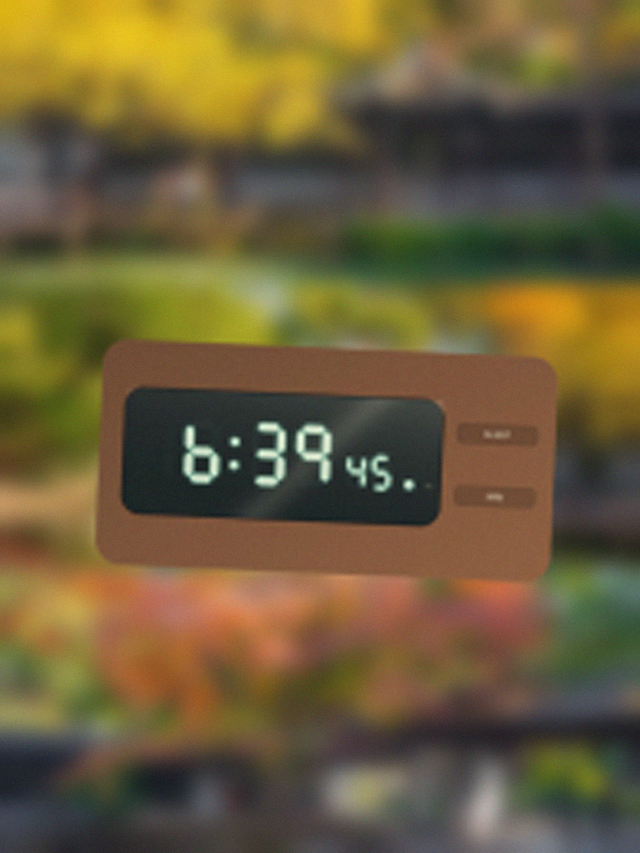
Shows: 6:39:45
